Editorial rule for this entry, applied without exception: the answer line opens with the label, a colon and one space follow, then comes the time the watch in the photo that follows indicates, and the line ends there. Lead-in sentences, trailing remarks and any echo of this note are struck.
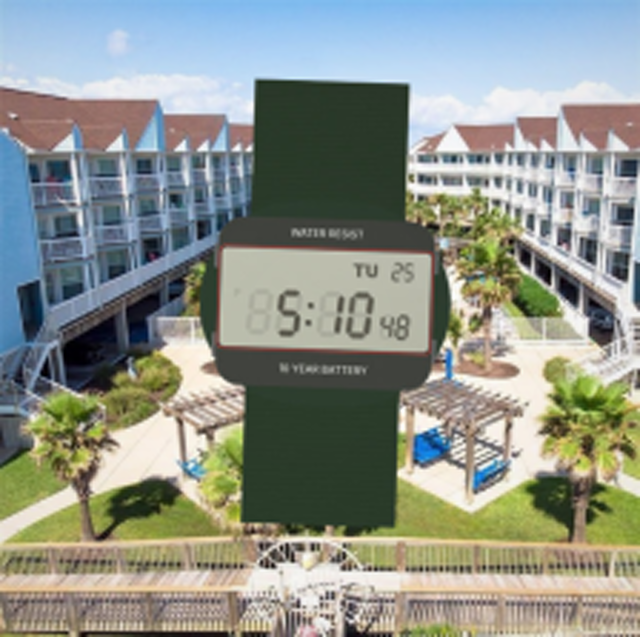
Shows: 5:10:48
